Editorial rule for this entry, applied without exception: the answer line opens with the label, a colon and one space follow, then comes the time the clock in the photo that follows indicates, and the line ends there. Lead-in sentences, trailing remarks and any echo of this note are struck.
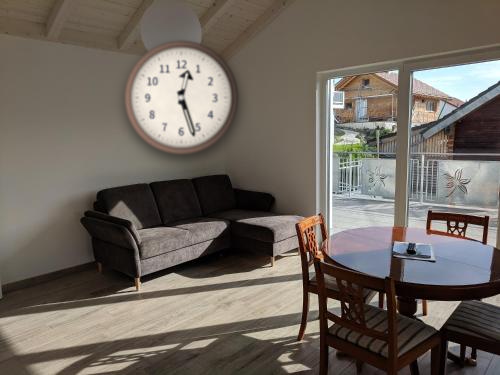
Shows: 12:27
